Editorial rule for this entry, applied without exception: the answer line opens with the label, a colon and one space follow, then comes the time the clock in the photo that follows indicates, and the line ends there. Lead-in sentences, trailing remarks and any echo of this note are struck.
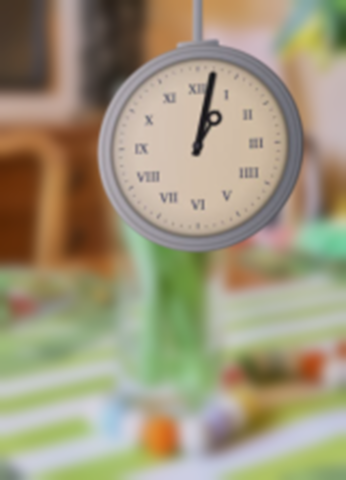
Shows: 1:02
